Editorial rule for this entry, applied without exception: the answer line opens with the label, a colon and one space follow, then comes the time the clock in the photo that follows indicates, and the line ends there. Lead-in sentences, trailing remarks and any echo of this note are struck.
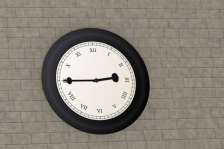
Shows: 2:45
